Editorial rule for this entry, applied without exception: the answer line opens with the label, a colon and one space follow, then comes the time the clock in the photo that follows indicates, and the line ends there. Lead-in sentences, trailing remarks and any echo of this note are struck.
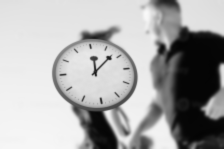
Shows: 12:08
